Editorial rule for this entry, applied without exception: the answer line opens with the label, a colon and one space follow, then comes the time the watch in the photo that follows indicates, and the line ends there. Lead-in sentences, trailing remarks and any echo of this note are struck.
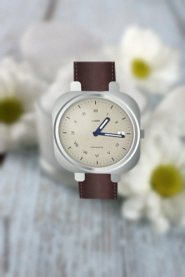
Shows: 1:16
